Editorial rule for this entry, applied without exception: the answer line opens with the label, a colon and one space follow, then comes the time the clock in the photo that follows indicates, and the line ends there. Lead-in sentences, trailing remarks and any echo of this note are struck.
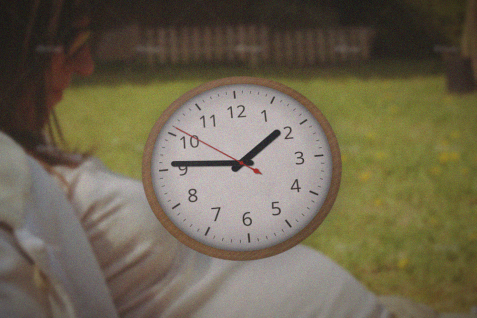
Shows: 1:45:51
